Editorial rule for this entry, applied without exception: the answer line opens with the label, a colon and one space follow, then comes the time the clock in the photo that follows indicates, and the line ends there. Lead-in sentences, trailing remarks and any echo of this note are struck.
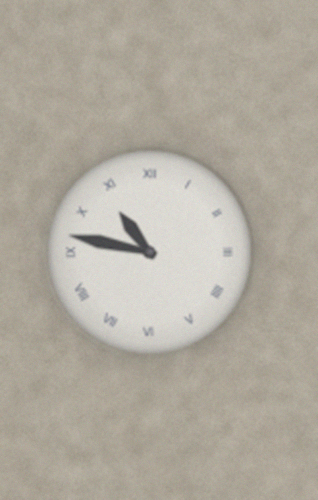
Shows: 10:47
